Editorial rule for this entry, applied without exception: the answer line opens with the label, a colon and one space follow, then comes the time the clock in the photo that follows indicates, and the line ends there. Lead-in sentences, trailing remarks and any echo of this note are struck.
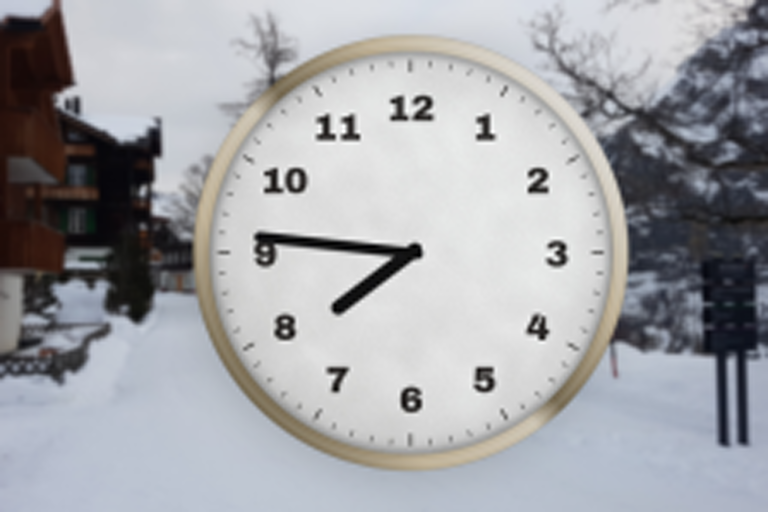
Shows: 7:46
